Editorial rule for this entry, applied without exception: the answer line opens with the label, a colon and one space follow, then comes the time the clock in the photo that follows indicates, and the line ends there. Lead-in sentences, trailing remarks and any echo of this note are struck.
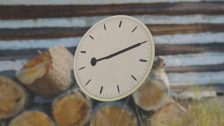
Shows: 8:10
